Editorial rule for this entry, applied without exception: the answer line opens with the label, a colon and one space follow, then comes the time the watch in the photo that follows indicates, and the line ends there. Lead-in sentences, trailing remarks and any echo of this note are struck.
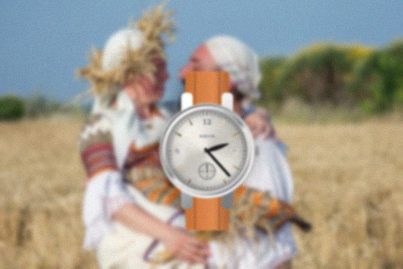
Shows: 2:23
